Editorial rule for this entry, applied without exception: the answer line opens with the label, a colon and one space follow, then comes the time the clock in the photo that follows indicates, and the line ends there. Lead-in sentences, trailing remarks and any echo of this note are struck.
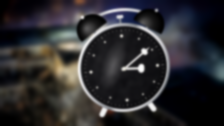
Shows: 3:09
